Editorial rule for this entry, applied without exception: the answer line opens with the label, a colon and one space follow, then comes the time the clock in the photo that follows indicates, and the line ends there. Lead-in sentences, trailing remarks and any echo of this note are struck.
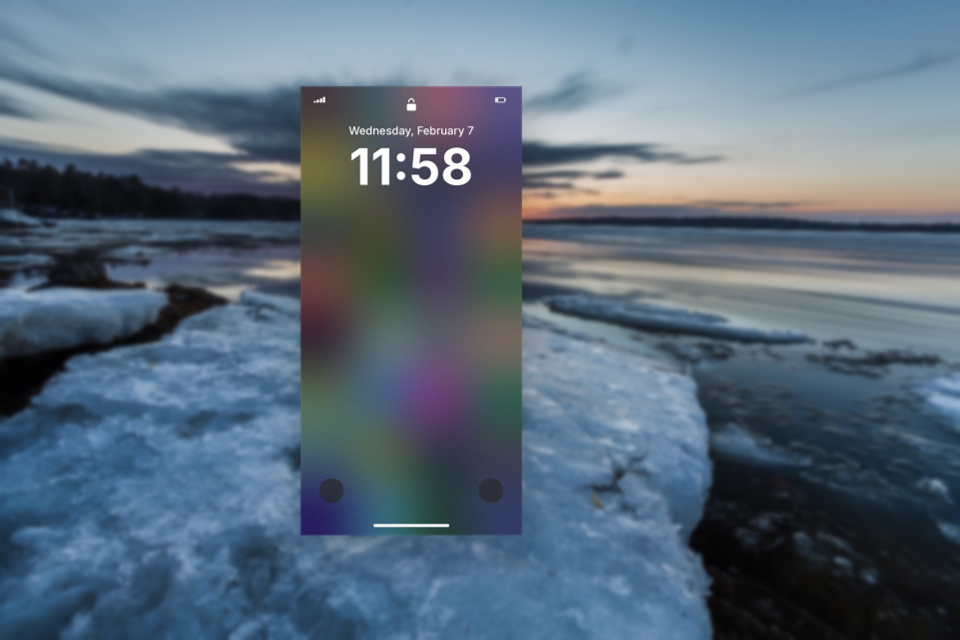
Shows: 11:58
